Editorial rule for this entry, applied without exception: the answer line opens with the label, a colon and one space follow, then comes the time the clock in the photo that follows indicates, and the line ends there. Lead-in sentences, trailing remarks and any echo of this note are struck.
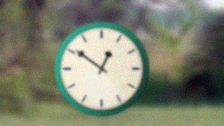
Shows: 12:51
